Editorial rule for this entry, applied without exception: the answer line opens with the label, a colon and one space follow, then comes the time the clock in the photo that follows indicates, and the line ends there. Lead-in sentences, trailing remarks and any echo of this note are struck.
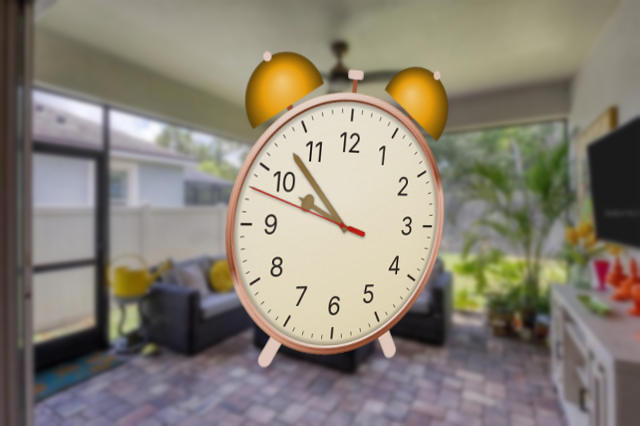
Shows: 9:52:48
